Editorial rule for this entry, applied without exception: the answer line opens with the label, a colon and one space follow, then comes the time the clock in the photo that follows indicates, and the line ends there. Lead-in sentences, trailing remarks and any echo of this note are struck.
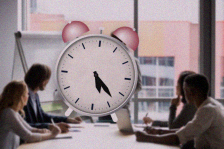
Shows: 5:23
